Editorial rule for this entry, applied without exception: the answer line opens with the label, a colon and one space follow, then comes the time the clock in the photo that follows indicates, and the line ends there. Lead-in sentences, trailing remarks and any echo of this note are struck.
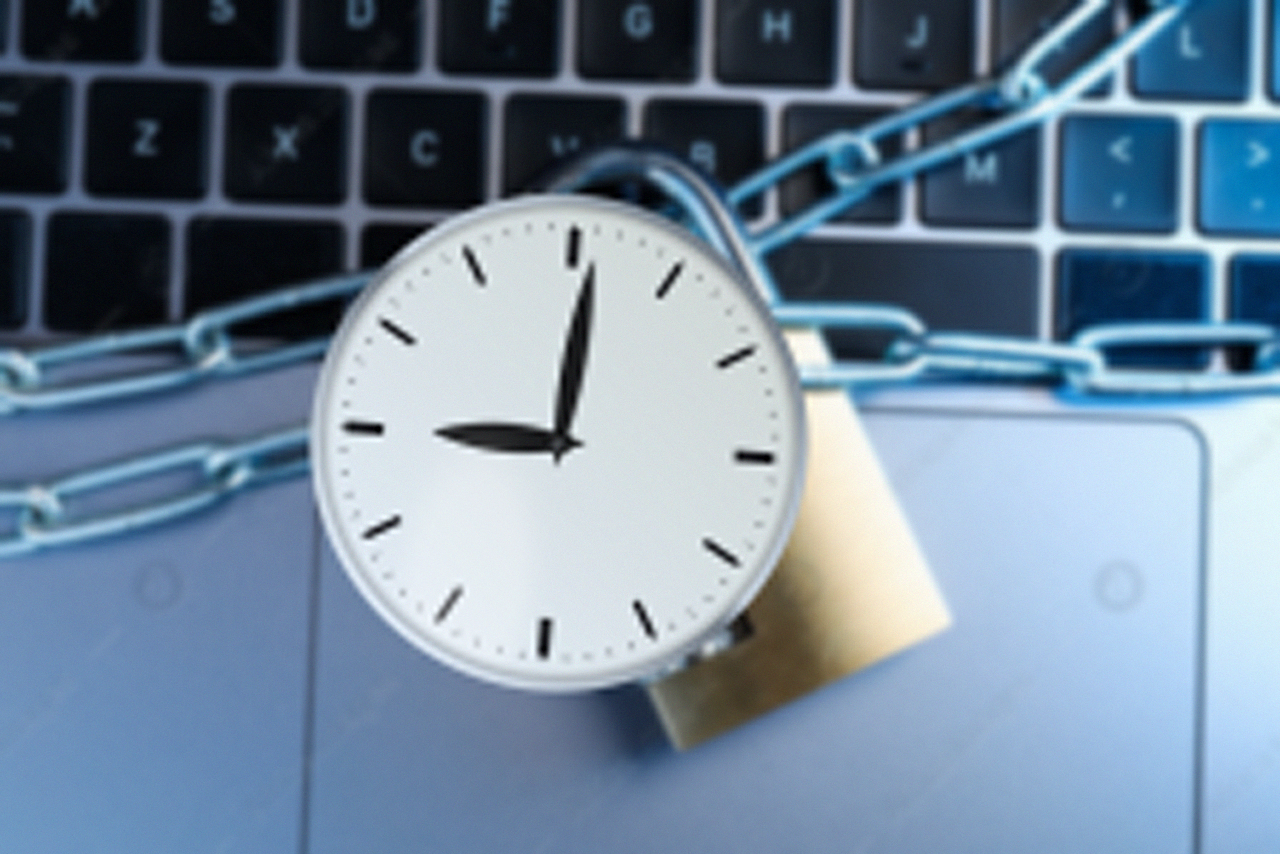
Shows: 9:01
